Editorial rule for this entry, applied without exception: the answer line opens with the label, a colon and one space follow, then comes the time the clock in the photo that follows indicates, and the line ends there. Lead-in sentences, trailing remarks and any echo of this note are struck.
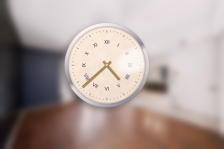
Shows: 4:38
